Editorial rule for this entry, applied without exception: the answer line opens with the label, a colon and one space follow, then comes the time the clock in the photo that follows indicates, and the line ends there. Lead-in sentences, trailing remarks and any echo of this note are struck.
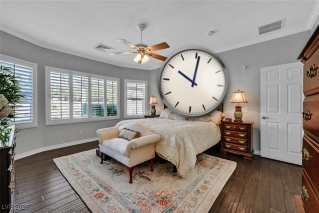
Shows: 10:01
